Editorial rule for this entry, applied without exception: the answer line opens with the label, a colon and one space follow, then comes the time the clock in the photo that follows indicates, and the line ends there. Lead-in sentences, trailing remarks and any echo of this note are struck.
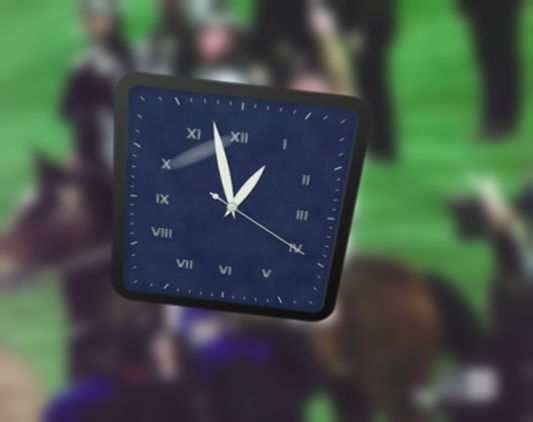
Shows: 12:57:20
